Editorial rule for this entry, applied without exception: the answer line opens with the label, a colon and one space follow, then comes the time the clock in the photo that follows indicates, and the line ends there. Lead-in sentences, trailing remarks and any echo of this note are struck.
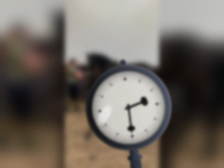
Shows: 2:30
